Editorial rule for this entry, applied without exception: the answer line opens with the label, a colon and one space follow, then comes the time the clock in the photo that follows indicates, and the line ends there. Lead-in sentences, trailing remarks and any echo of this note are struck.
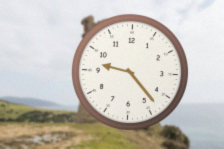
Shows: 9:23
